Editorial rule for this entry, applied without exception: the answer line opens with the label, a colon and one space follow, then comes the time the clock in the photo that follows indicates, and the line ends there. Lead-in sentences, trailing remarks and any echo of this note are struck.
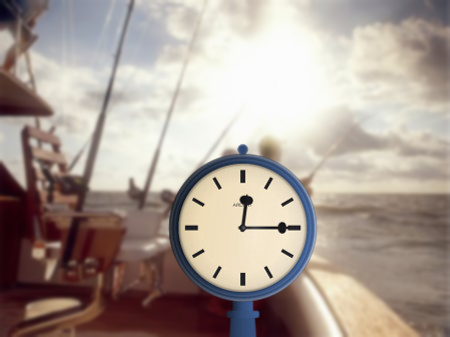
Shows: 12:15
